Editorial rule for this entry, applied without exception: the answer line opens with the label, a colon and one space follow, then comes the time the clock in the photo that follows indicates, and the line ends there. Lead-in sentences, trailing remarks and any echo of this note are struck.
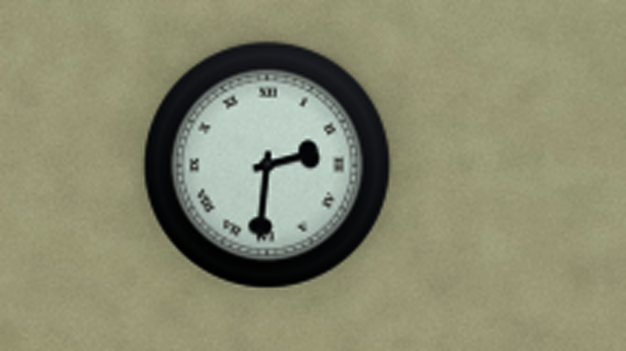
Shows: 2:31
